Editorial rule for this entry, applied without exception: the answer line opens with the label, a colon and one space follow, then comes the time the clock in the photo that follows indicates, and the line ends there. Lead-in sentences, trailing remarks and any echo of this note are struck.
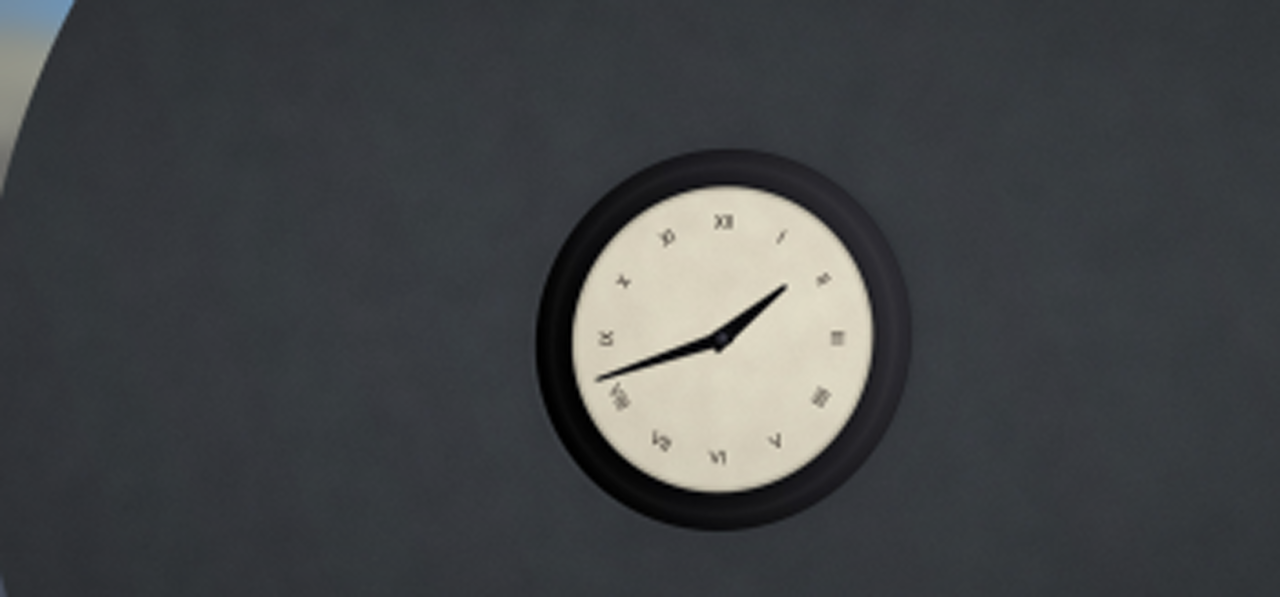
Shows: 1:42
